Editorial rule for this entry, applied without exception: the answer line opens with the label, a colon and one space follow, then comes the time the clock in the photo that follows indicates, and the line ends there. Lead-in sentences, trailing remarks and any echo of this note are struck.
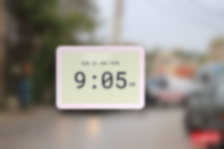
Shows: 9:05
